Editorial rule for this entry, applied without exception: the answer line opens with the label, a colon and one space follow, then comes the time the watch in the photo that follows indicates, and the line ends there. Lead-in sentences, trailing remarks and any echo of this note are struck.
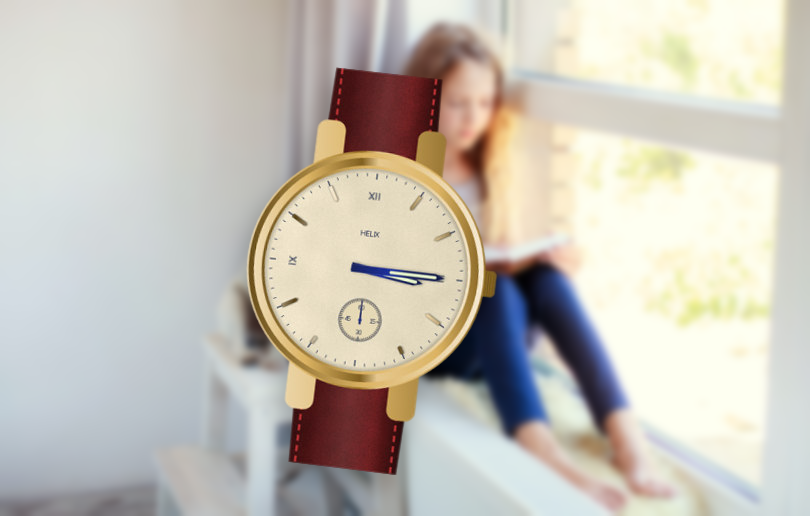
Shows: 3:15
